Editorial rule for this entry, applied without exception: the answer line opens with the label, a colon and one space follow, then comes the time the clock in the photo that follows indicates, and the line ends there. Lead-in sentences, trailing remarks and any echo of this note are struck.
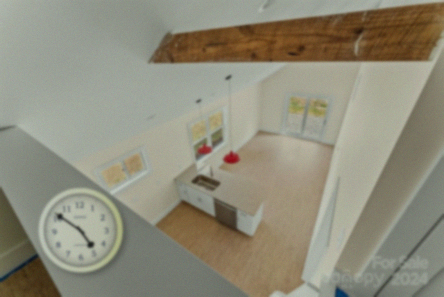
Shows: 4:51
